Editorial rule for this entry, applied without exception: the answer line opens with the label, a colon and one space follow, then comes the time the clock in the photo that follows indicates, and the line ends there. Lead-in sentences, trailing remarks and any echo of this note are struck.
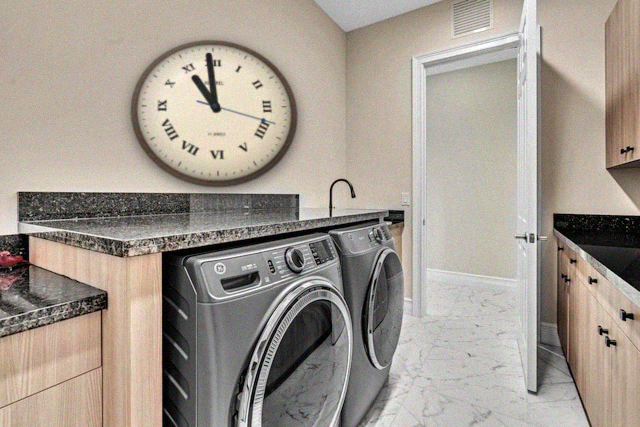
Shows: 10:59:18
